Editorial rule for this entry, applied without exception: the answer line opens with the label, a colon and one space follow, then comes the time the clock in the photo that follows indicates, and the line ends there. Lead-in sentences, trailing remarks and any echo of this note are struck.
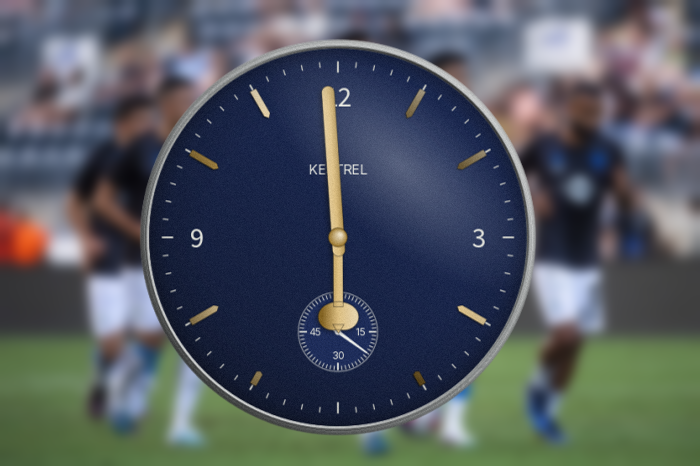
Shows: 5:59:21
